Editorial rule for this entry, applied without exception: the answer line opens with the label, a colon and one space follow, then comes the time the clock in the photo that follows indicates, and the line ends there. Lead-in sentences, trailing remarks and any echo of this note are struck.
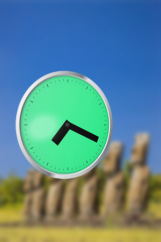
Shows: 7:19
